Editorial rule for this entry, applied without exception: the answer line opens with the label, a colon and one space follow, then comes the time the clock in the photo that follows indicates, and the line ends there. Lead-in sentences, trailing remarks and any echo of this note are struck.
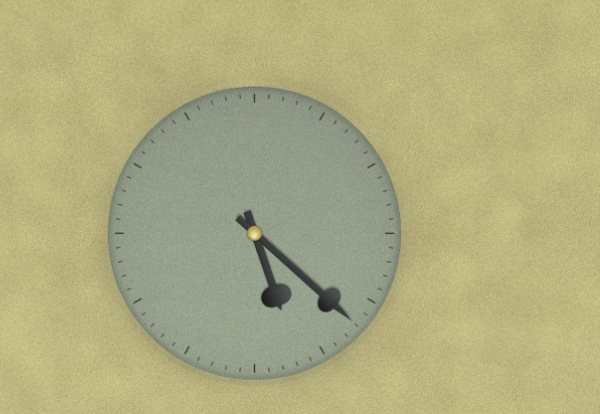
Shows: 5:22
